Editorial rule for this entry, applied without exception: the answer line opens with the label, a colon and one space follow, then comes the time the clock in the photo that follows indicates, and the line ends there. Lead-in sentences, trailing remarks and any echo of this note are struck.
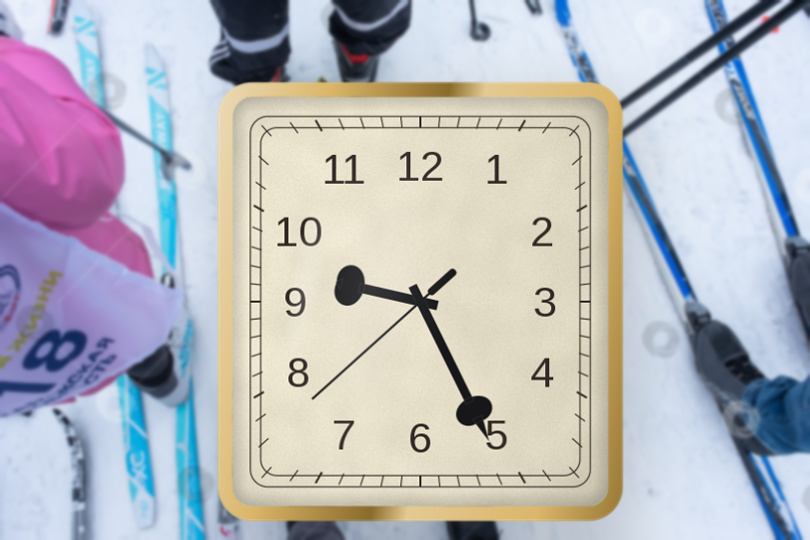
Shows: 9:25:38
